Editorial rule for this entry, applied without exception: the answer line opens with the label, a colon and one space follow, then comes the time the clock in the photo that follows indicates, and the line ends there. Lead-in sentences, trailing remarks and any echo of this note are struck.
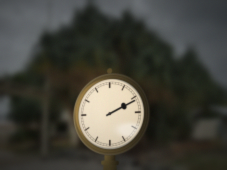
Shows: 2:11
